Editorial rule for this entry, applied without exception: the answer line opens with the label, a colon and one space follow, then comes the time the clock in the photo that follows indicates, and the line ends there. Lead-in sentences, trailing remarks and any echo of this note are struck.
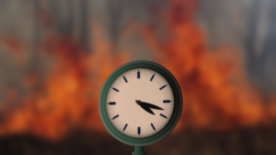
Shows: 4:18
